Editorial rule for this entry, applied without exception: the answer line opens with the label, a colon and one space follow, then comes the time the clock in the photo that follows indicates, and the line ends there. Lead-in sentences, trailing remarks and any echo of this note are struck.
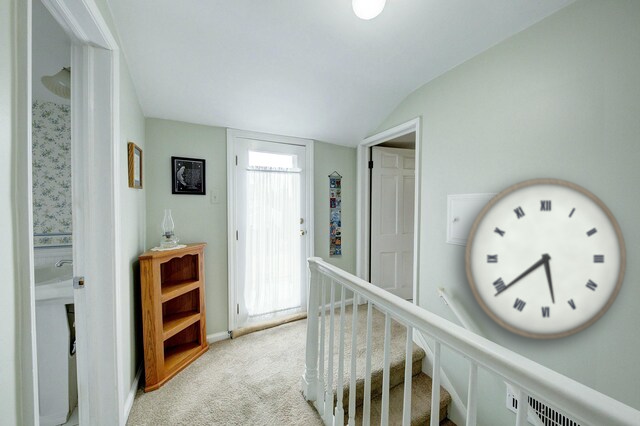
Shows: 5:39
